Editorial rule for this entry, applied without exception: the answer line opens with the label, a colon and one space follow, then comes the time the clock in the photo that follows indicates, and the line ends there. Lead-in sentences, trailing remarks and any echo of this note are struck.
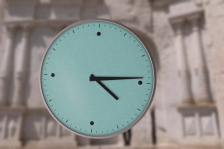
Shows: 4:14
